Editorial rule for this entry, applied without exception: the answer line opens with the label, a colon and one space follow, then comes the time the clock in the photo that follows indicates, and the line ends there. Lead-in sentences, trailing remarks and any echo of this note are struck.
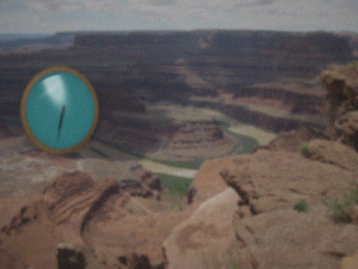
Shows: 6:32
